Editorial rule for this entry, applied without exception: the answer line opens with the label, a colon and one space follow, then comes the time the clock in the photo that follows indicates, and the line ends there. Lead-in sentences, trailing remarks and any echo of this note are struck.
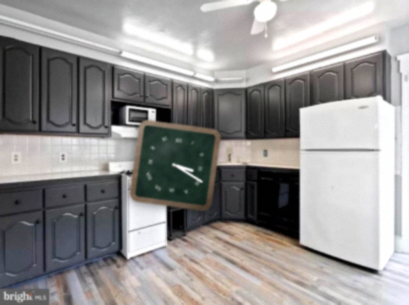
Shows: 3:19
